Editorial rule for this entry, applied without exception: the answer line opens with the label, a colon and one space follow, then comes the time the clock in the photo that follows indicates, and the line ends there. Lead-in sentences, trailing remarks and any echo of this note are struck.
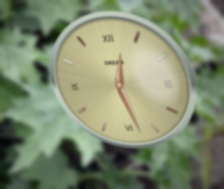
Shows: 12:28
